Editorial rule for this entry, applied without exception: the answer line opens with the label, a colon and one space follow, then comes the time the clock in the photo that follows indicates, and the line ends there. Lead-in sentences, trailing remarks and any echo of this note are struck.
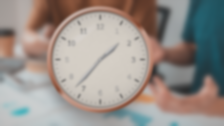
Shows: 1:37
